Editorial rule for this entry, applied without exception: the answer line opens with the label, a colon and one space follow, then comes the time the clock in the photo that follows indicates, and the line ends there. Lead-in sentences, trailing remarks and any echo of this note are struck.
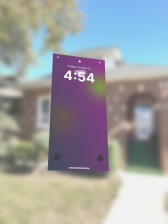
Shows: 4:54
